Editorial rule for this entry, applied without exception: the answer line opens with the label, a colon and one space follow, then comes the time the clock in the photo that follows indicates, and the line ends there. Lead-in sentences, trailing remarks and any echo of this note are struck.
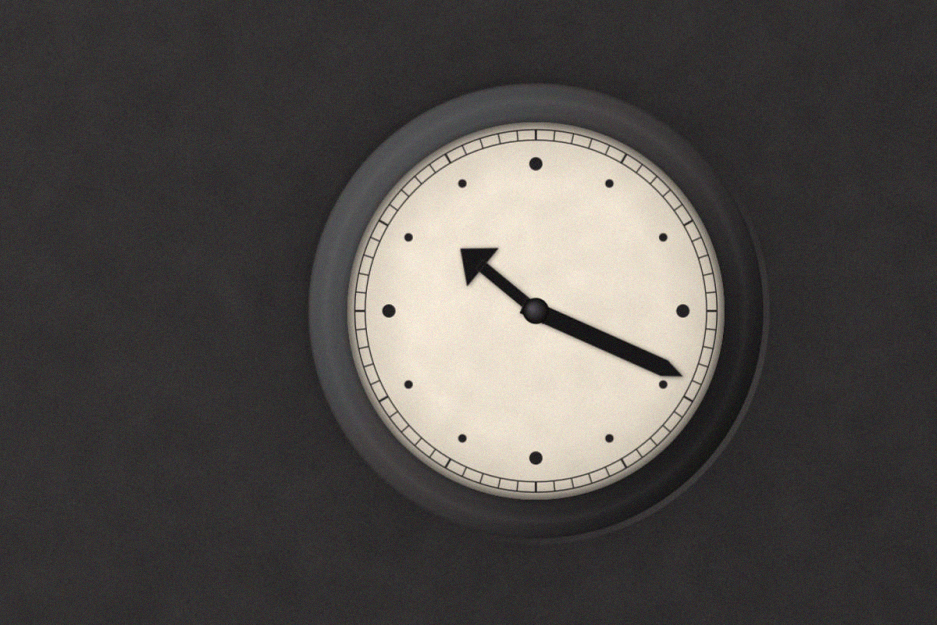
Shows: 10:19
